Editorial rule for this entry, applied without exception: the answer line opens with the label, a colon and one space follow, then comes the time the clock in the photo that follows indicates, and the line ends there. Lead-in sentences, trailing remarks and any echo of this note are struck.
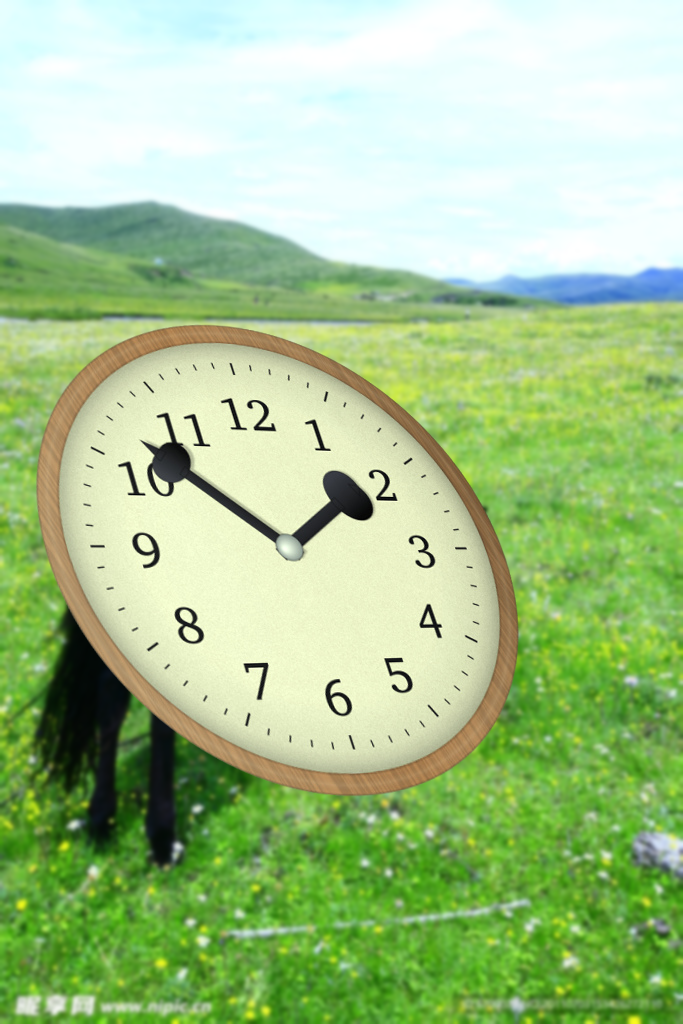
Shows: 1:52
